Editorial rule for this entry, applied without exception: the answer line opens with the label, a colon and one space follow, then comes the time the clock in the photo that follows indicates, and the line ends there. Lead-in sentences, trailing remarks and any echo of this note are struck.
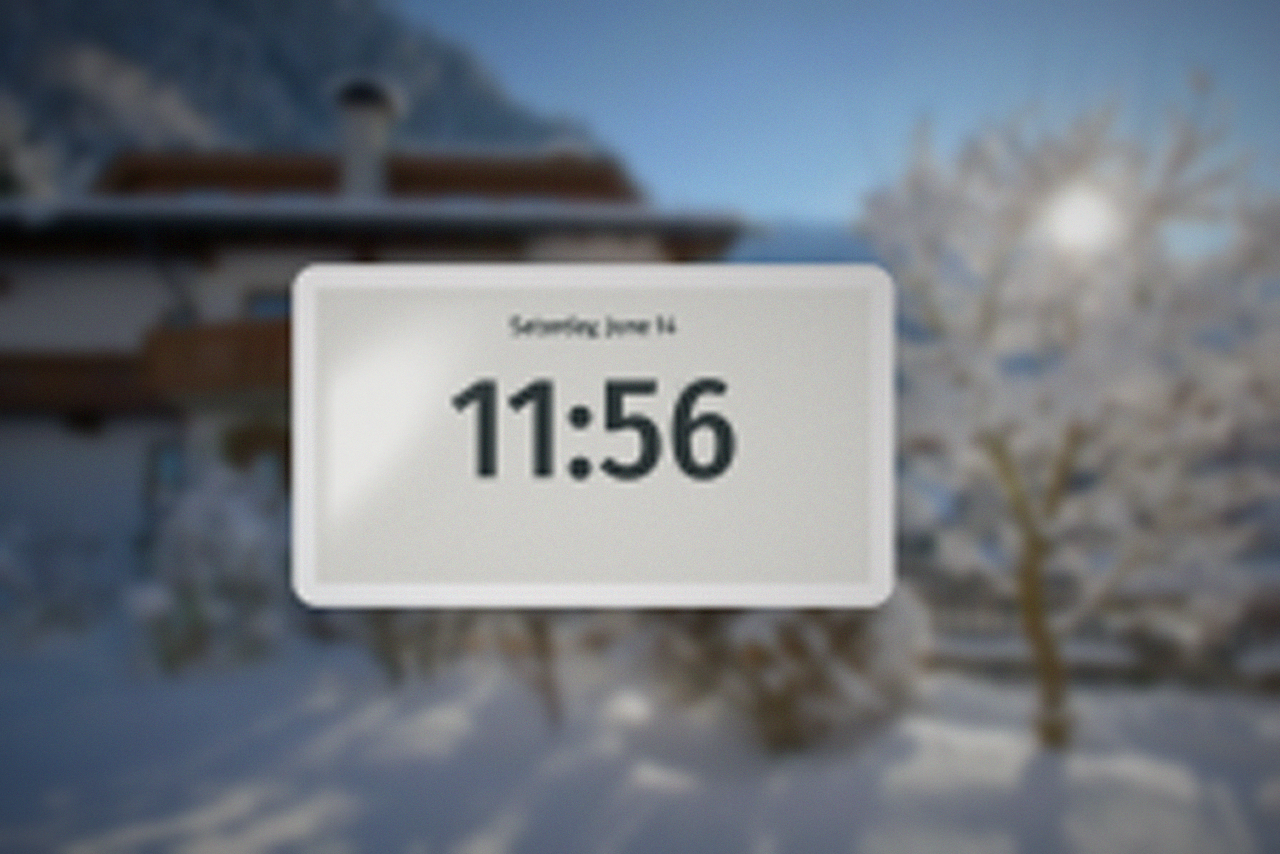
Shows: 11:56
